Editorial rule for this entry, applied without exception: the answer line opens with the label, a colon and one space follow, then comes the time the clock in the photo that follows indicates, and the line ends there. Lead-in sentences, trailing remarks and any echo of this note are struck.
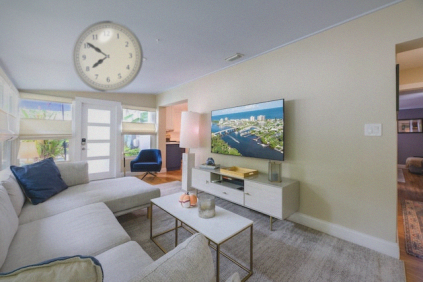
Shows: 7:51
